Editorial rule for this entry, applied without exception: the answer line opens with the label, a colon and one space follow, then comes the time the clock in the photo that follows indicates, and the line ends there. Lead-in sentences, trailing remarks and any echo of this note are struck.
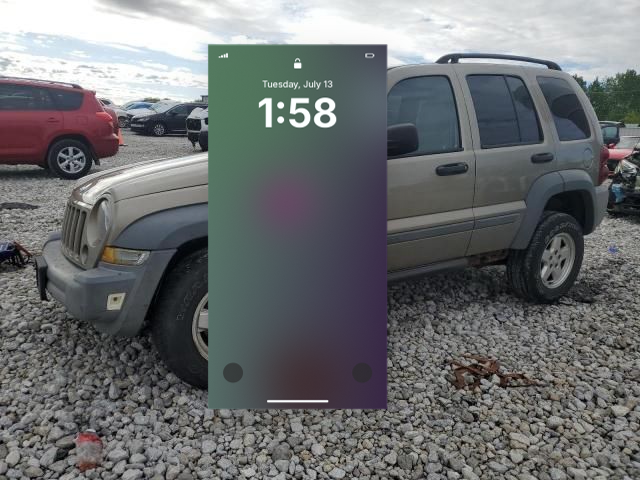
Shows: 1:58
